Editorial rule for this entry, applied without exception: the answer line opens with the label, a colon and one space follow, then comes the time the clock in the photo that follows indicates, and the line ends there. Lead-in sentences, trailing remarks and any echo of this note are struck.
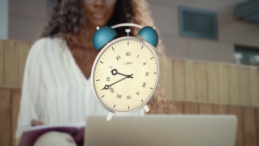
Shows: 9:42
